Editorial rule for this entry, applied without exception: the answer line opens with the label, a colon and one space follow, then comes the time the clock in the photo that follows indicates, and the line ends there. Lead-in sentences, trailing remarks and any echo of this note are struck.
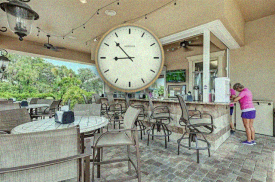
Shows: 8:53
